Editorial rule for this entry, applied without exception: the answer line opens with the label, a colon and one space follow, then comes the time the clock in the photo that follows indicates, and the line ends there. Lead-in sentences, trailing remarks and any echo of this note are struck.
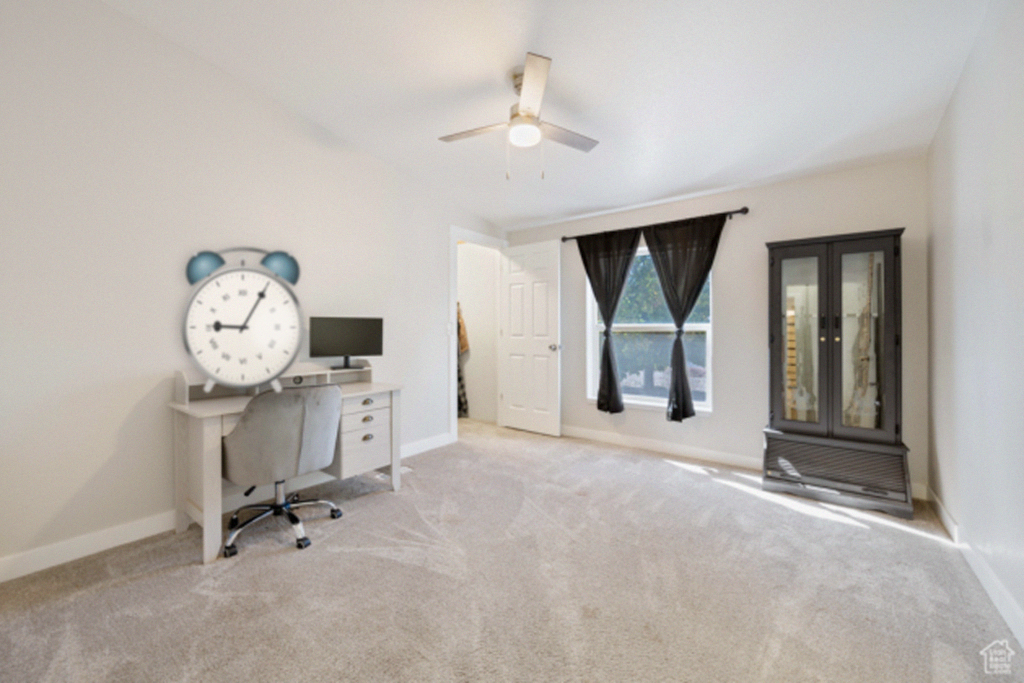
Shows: 9:05
